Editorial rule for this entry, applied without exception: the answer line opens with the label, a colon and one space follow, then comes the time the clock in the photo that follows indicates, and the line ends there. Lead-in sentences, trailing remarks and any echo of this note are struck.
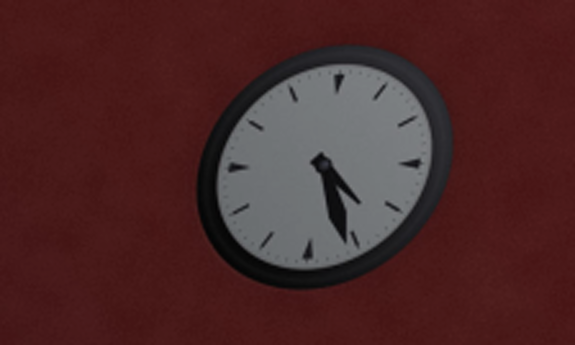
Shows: 4:26
